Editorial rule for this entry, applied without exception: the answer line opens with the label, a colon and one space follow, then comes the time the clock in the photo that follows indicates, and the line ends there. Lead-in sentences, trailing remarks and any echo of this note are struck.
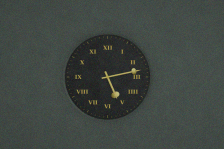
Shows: 5:13
